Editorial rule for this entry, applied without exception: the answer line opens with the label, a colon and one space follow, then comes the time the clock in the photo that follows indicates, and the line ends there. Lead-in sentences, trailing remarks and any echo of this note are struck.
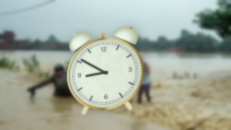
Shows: 8:51
